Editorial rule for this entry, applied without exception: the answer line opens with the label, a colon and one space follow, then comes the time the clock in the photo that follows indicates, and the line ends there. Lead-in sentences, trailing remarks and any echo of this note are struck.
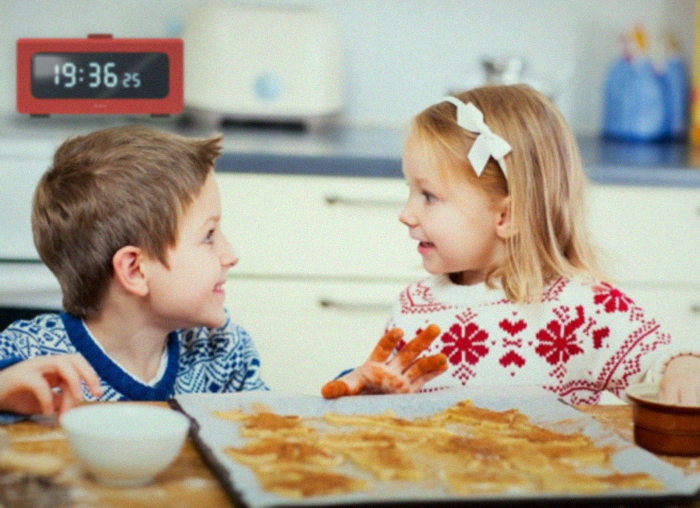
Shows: 19:36
